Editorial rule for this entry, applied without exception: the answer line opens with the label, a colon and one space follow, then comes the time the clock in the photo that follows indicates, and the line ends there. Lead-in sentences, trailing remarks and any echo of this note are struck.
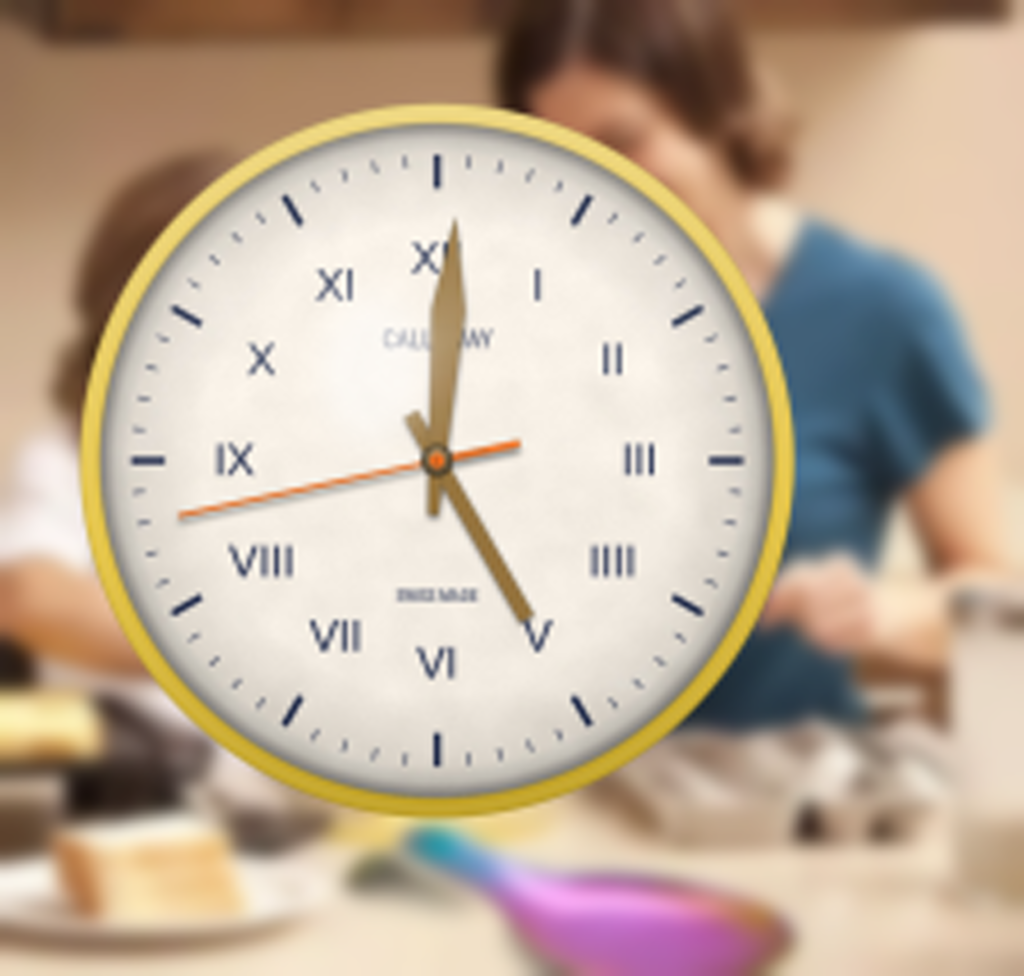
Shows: 5:00:43
